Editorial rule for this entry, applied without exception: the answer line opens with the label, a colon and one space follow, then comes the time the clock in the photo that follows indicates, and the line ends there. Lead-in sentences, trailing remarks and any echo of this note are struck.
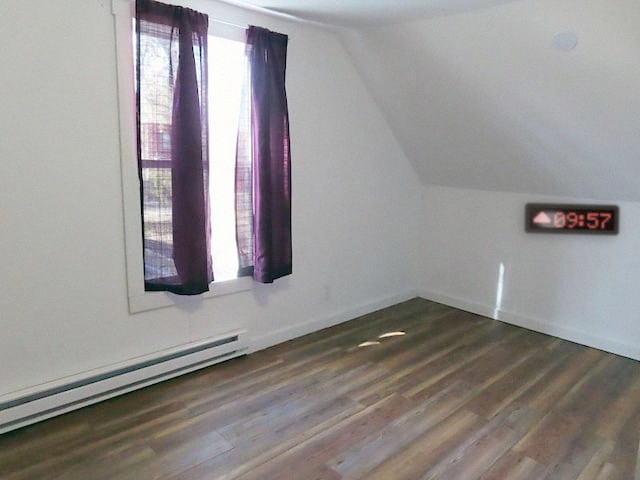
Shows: 9:57
